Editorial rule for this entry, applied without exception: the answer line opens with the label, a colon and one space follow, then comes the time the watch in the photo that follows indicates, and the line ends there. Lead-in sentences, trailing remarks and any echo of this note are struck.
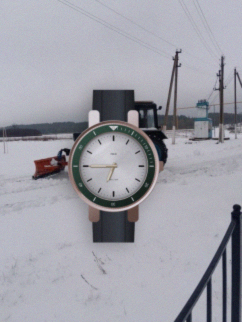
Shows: 6:45
